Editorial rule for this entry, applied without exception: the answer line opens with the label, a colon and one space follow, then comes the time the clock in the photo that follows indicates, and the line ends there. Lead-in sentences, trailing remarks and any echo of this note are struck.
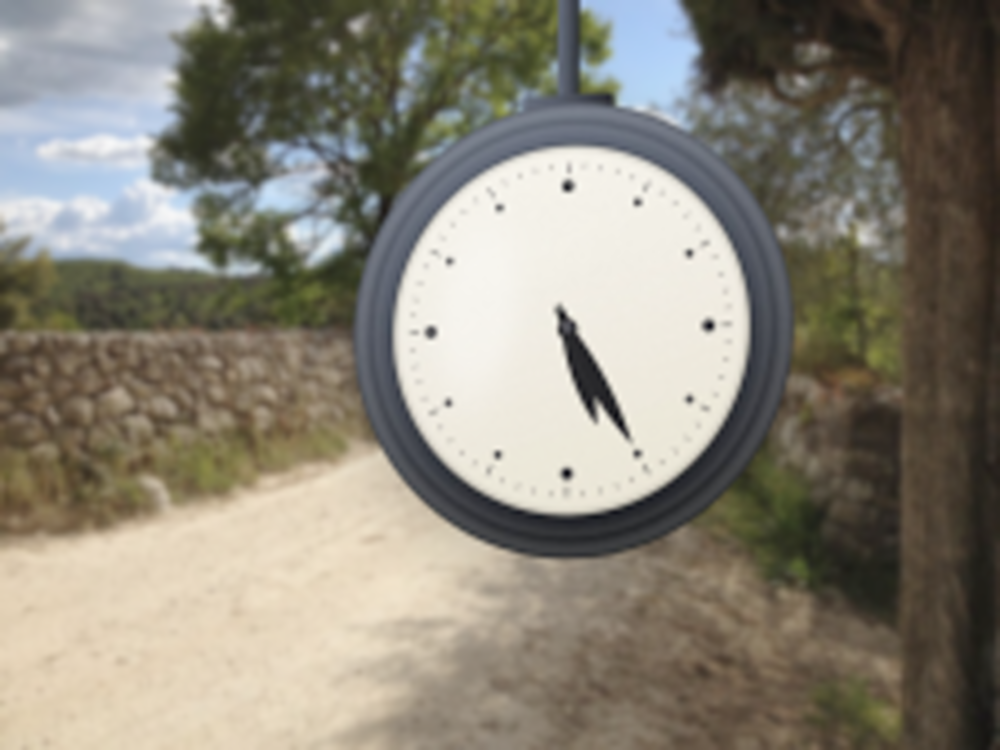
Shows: 5:25
